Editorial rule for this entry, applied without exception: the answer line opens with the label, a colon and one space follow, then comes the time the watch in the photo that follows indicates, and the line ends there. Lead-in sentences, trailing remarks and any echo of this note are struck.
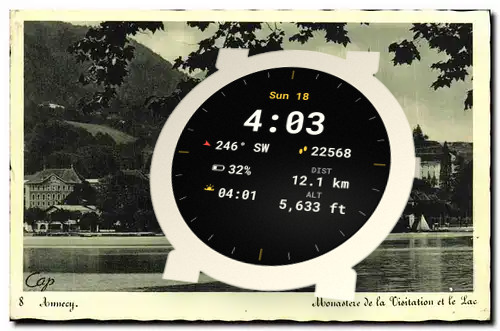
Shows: 4:03
